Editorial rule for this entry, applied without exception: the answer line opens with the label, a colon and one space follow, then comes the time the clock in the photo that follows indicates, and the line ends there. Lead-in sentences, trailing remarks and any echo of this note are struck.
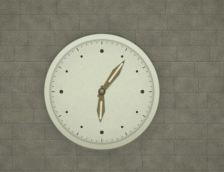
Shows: 6:06
